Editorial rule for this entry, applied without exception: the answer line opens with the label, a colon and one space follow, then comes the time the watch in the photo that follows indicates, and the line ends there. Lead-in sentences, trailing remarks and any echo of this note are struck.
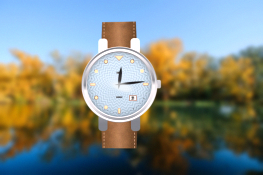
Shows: 12:14
